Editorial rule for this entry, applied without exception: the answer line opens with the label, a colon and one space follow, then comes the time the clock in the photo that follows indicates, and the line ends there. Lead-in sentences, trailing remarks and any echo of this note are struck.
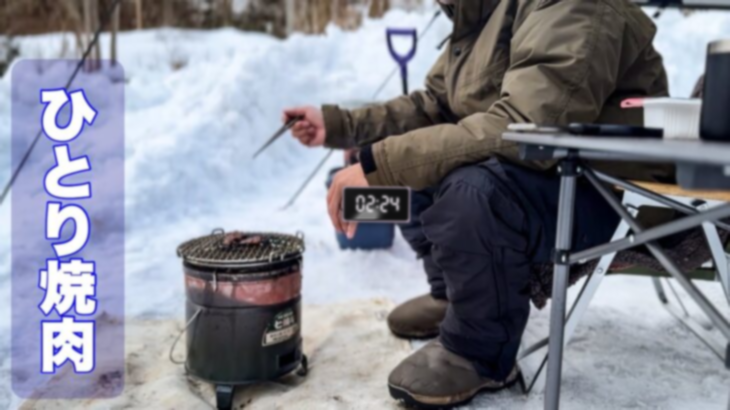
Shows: 2:24
